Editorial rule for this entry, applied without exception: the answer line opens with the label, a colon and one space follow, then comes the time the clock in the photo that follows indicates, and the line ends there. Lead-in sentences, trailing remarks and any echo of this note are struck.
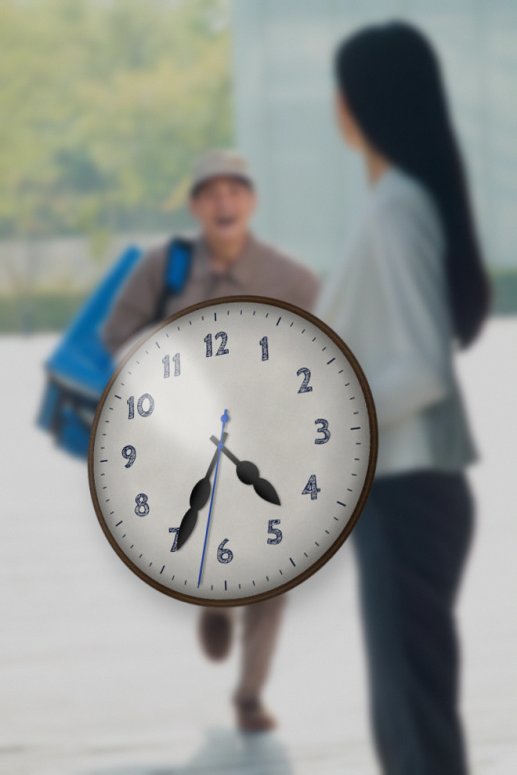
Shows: 4:34:32
